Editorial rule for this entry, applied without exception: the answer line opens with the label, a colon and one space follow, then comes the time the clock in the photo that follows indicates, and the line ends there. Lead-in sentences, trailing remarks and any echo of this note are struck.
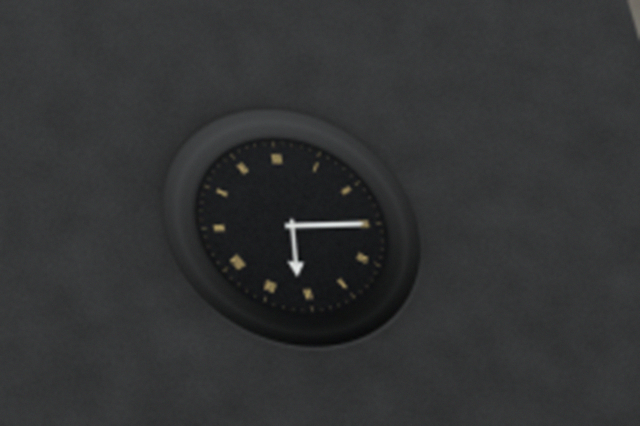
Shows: 6:15
